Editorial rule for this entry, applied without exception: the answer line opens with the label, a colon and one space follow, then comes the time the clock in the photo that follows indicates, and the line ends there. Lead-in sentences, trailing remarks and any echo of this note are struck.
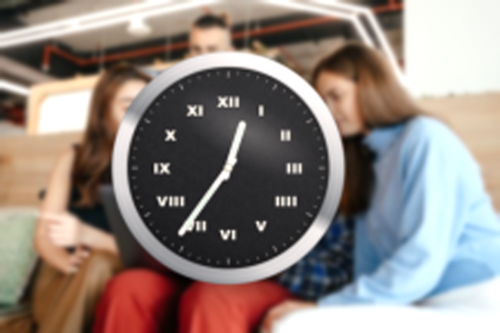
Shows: 12:36
